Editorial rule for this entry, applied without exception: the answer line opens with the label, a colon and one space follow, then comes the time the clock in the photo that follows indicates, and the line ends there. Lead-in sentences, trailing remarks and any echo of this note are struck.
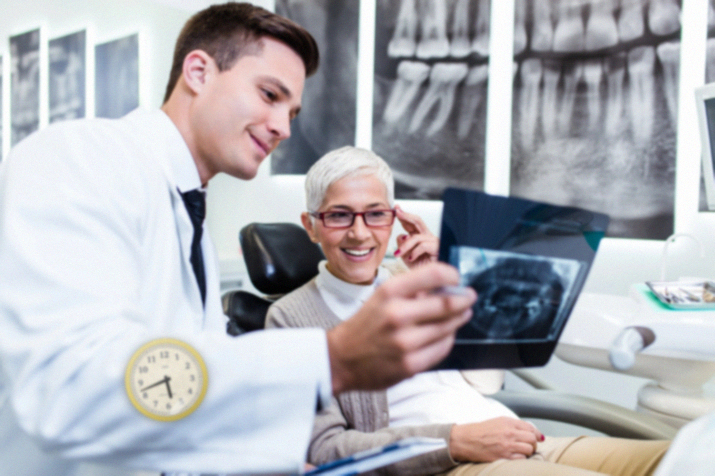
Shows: 5:42
